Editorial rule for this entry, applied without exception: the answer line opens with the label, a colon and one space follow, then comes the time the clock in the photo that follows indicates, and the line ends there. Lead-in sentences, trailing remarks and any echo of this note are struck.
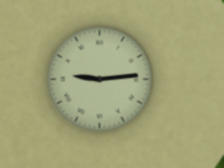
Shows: 9:14
